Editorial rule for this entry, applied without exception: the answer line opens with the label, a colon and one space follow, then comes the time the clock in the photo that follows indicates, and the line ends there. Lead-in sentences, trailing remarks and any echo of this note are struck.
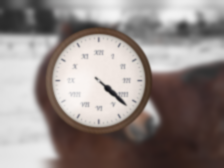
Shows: 4:22
